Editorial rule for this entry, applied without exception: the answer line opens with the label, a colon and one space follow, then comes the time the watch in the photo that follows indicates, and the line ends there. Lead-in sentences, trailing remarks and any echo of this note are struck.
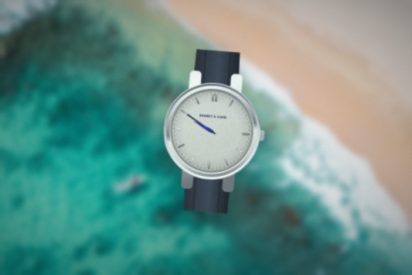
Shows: 9:50
